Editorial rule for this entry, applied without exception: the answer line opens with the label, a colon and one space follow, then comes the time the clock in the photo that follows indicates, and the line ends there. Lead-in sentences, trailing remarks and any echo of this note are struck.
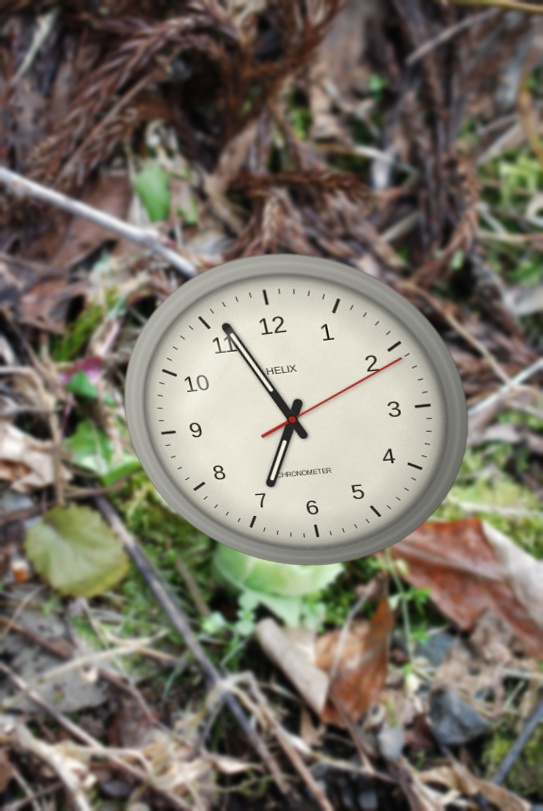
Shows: 6:56:11
